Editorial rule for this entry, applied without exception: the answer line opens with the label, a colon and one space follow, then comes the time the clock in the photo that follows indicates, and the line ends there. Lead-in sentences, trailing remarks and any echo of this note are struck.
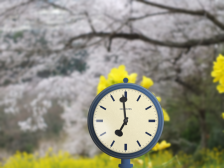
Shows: 6:59
